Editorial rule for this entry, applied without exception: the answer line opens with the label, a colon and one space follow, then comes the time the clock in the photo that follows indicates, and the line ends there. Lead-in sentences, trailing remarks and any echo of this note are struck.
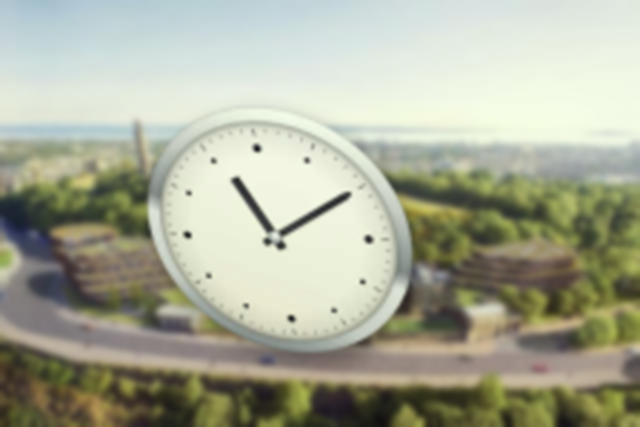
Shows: 11:10
